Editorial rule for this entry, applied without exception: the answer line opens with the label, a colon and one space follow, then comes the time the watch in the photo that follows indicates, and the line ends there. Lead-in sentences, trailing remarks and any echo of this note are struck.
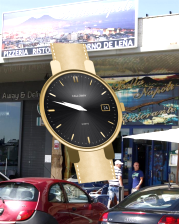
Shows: 9:48
